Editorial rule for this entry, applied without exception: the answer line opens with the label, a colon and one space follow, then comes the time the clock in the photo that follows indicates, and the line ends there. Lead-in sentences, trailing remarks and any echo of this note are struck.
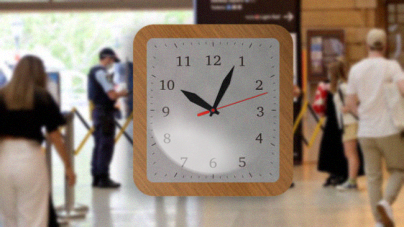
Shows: 10:04:12
